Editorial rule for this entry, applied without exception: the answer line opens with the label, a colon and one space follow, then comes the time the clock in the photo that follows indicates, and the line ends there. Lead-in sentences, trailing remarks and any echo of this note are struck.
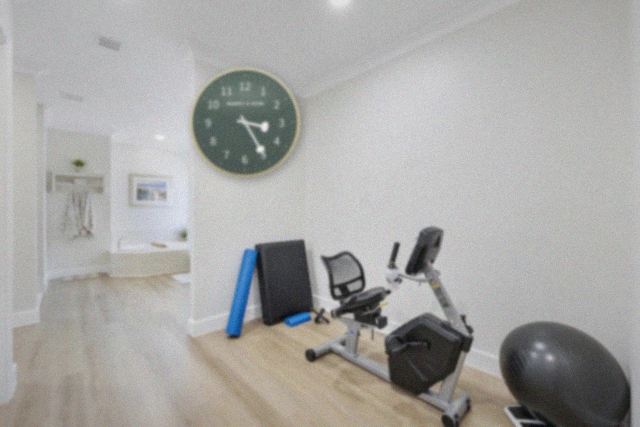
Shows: 3:25
